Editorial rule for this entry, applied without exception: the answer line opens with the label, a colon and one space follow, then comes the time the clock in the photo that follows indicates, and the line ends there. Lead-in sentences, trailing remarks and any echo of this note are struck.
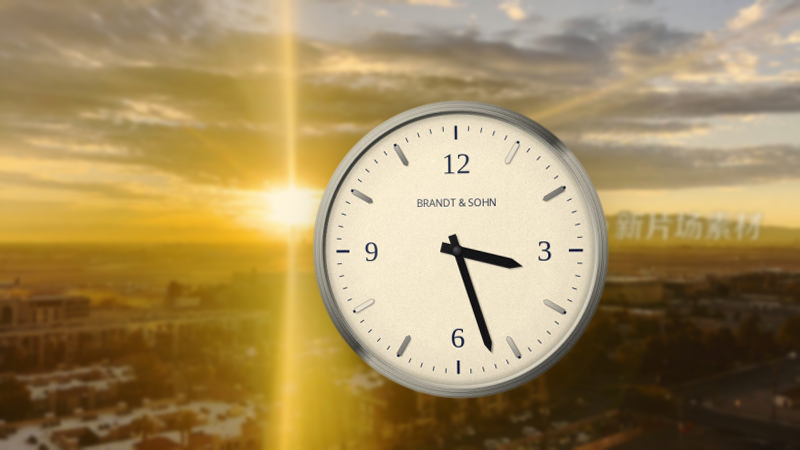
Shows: 3:27
